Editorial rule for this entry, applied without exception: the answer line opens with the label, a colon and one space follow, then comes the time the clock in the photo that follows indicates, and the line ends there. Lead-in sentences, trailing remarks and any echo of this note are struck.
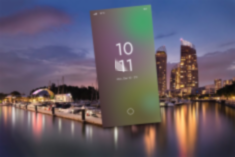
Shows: 10:11
